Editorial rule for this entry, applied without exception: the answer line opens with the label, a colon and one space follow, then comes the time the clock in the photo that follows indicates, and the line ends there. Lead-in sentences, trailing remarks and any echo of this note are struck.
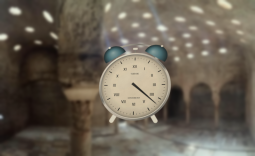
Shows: 4:22
